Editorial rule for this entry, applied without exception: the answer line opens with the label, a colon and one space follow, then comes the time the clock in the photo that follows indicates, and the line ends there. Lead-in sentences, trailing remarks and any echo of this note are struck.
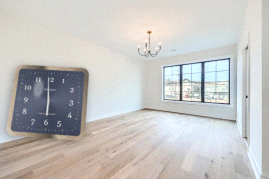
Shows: 5:59
